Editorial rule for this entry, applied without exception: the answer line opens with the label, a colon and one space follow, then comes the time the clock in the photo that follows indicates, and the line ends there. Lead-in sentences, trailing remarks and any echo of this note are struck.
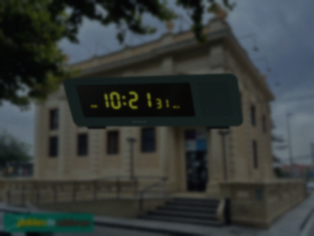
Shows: 10:21
